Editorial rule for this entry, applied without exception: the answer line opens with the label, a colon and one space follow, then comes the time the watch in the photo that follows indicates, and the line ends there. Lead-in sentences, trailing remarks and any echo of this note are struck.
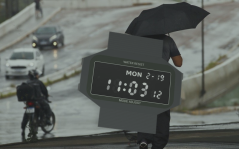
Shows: 11:03:12
